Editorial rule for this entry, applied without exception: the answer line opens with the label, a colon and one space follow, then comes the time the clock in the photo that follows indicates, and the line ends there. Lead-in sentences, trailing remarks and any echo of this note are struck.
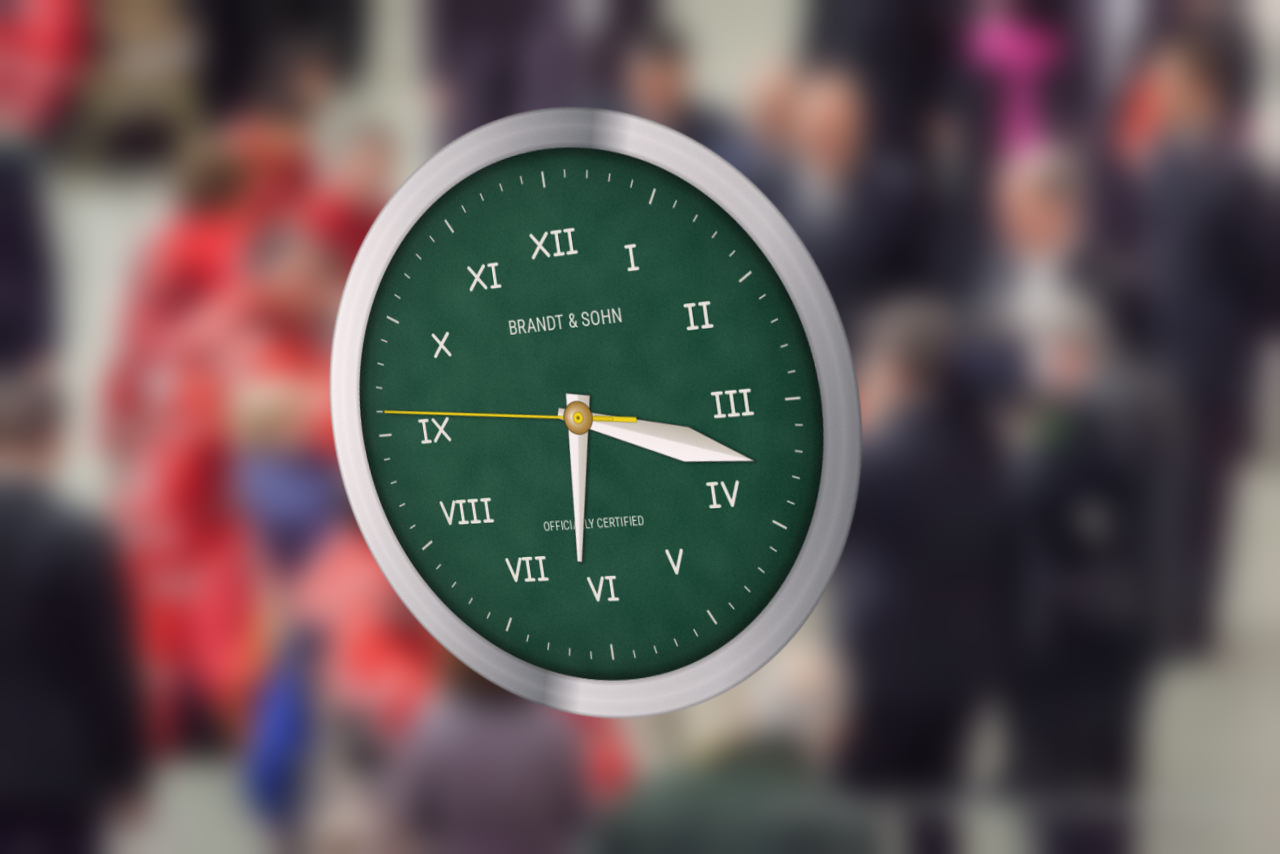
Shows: 6:17:46
